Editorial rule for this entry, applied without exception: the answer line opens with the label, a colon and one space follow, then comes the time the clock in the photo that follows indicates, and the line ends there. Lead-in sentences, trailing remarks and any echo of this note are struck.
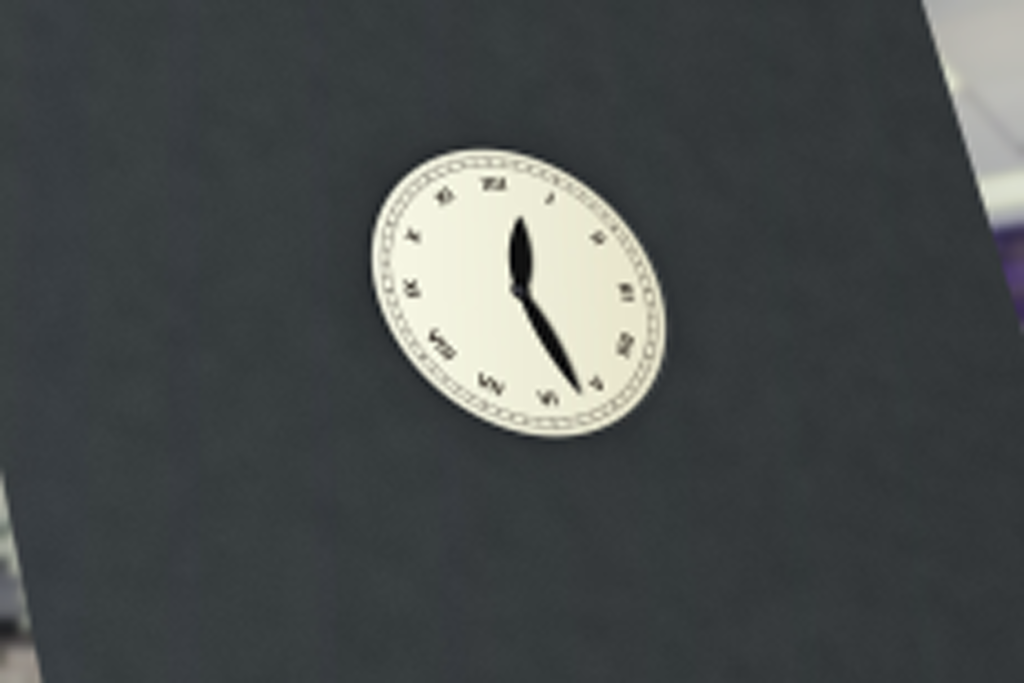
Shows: 12:27
